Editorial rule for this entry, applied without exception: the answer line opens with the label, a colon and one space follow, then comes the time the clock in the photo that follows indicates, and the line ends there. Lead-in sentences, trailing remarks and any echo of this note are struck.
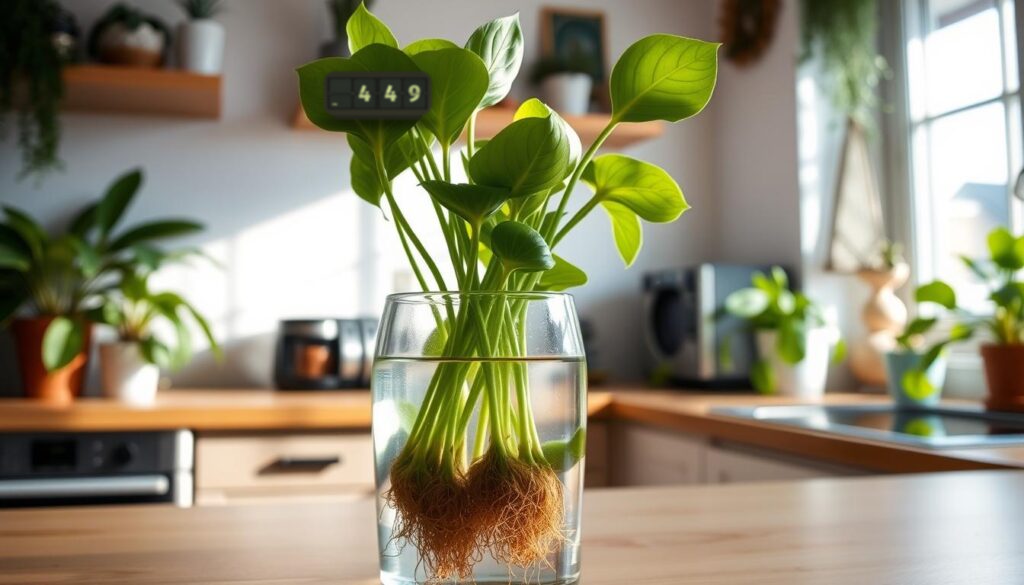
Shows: 4:49
